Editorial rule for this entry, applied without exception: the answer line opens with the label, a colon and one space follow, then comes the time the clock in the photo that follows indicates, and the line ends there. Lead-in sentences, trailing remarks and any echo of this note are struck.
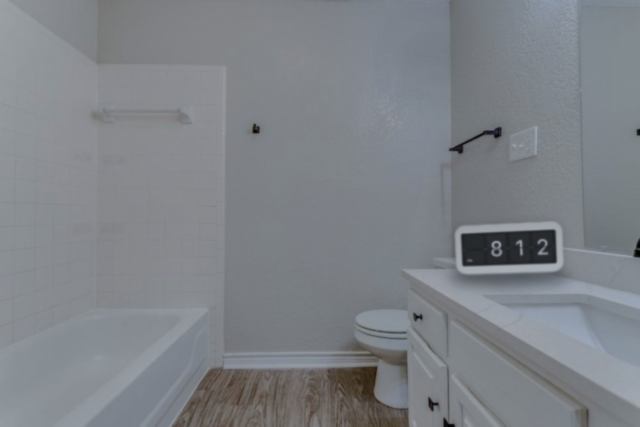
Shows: 8:12
